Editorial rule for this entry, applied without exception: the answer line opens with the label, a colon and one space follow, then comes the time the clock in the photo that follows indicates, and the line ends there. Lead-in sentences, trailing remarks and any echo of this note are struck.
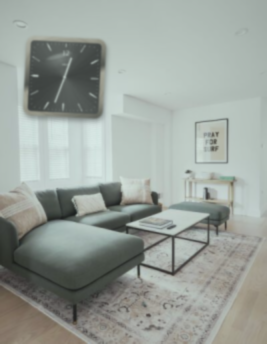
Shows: 12:33
